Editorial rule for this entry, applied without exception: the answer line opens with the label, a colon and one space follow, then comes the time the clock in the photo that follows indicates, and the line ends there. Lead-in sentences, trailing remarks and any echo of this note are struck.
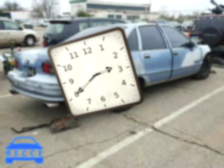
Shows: 2:40
